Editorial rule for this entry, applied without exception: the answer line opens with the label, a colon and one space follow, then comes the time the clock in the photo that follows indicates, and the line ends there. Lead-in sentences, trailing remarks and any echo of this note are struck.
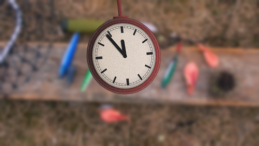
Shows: 11:54
